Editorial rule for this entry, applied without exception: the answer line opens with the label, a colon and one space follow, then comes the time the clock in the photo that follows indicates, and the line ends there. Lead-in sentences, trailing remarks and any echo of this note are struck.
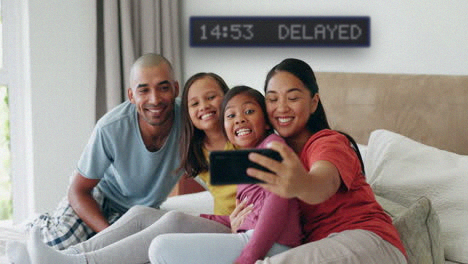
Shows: 14:53
